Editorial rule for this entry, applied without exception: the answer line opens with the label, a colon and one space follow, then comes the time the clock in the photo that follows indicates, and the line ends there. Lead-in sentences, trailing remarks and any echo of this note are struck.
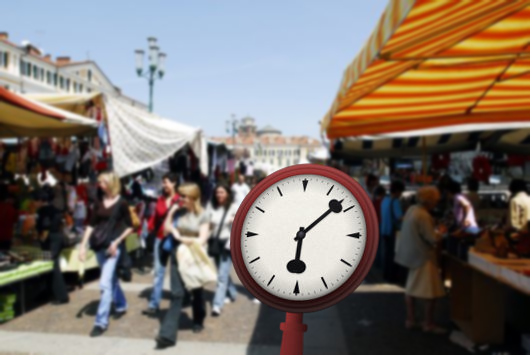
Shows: 6:08
